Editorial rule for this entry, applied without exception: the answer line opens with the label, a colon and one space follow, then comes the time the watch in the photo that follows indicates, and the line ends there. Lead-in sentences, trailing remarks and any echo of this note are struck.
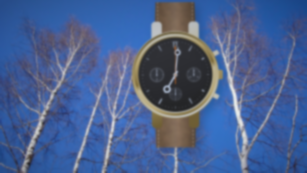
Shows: 7:01
